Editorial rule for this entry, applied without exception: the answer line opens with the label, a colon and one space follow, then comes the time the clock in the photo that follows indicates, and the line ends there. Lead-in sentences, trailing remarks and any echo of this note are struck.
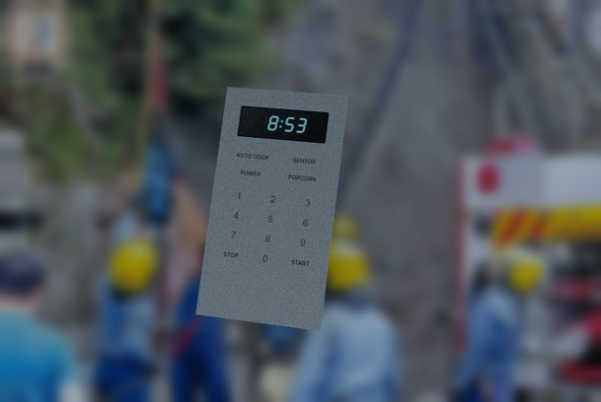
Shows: 8:53
